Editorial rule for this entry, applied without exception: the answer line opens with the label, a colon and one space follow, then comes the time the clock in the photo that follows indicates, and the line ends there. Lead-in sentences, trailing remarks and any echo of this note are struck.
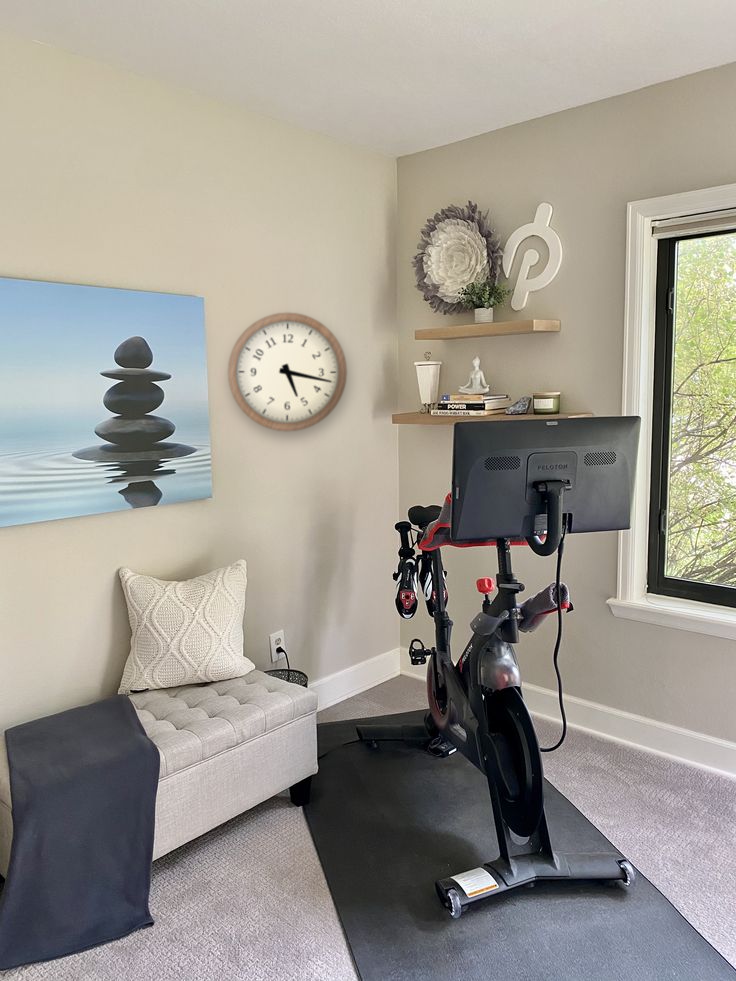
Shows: 5:17
